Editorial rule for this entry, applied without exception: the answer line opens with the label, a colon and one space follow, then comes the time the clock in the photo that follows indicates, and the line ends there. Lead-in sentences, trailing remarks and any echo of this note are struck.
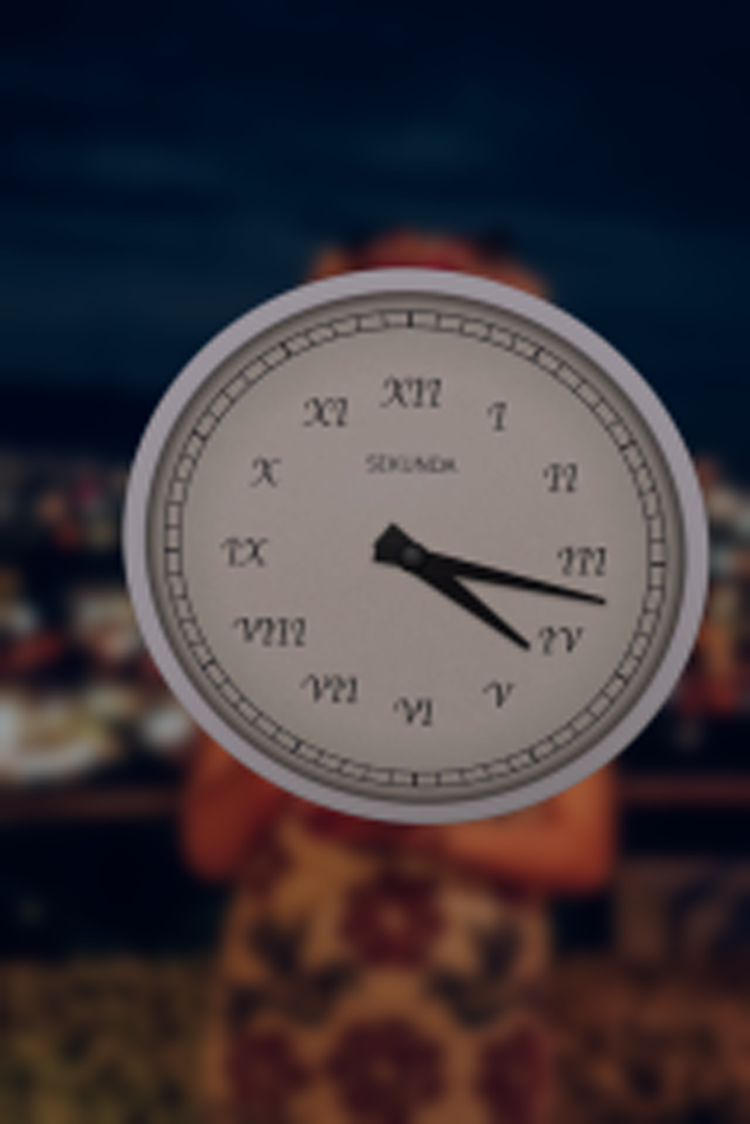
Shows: 4:17
